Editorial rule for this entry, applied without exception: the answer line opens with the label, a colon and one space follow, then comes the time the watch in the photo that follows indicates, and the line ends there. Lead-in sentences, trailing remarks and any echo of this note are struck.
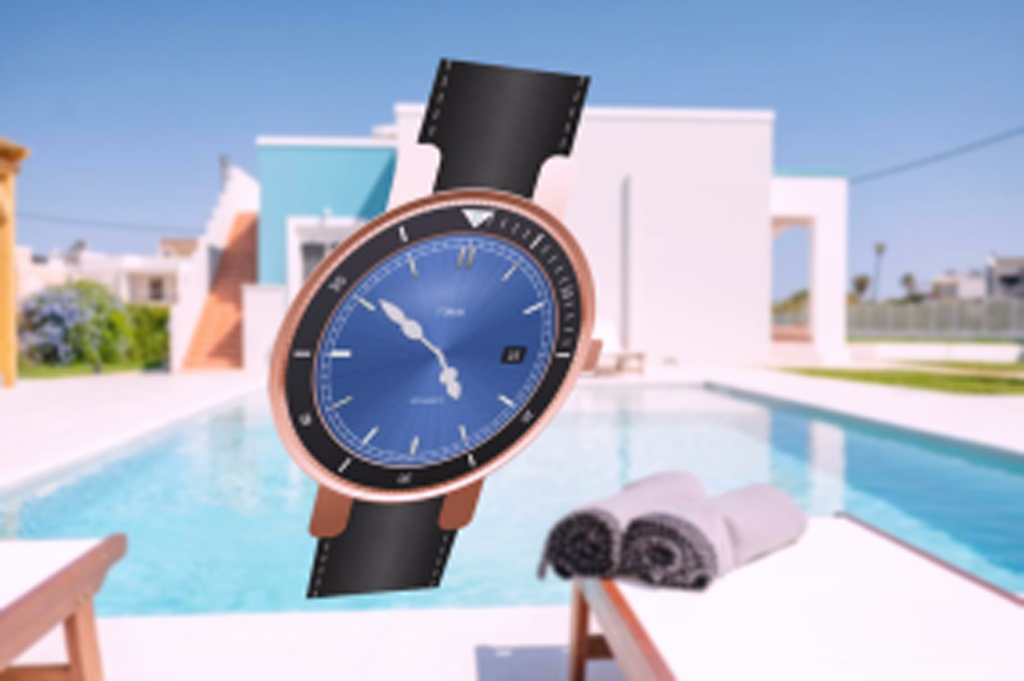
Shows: 4:51
